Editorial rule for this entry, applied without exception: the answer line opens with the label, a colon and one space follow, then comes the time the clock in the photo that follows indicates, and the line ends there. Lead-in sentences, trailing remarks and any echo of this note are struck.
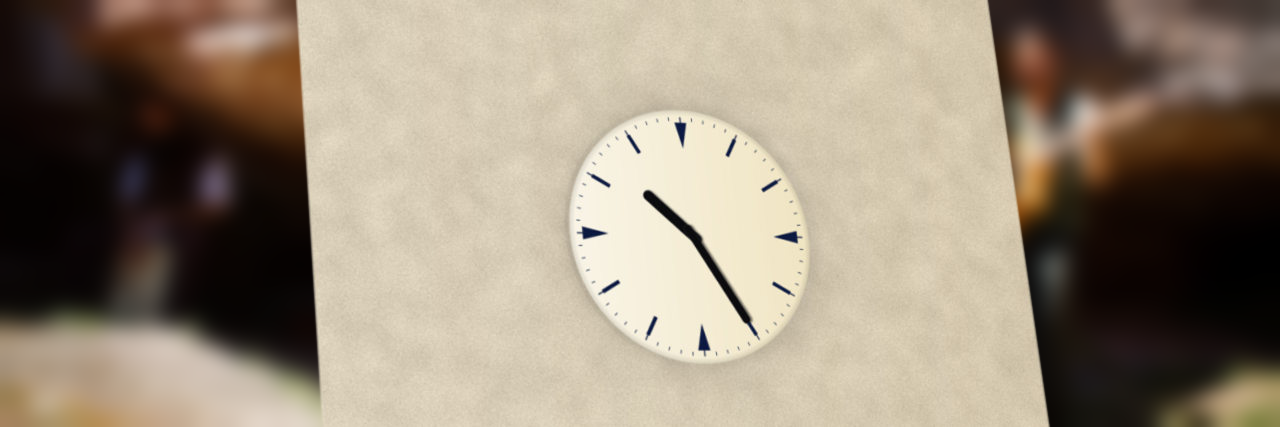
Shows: 10:25
